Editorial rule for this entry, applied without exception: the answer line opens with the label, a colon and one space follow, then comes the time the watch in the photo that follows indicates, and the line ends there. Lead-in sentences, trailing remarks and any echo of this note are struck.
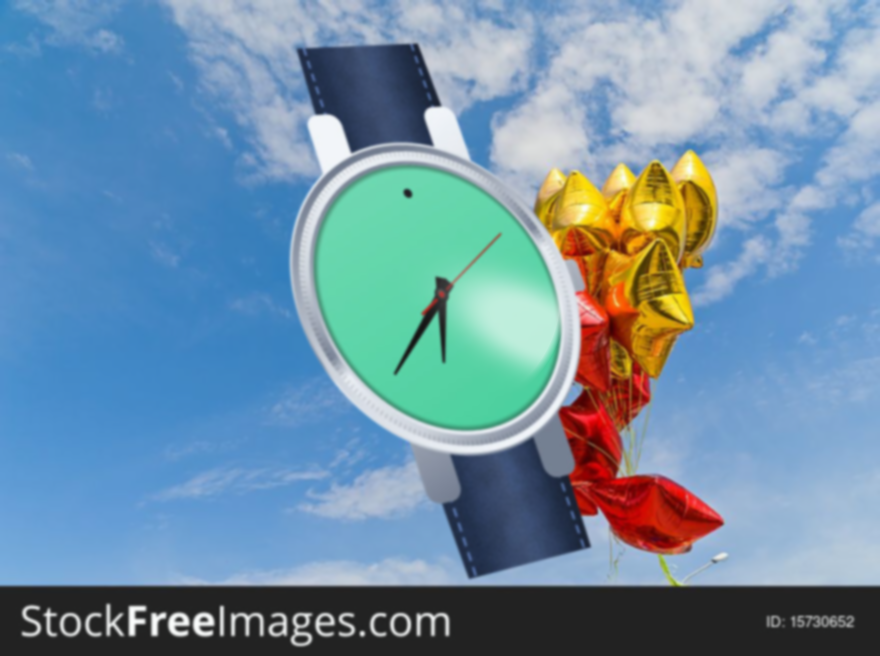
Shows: 6:38:10
